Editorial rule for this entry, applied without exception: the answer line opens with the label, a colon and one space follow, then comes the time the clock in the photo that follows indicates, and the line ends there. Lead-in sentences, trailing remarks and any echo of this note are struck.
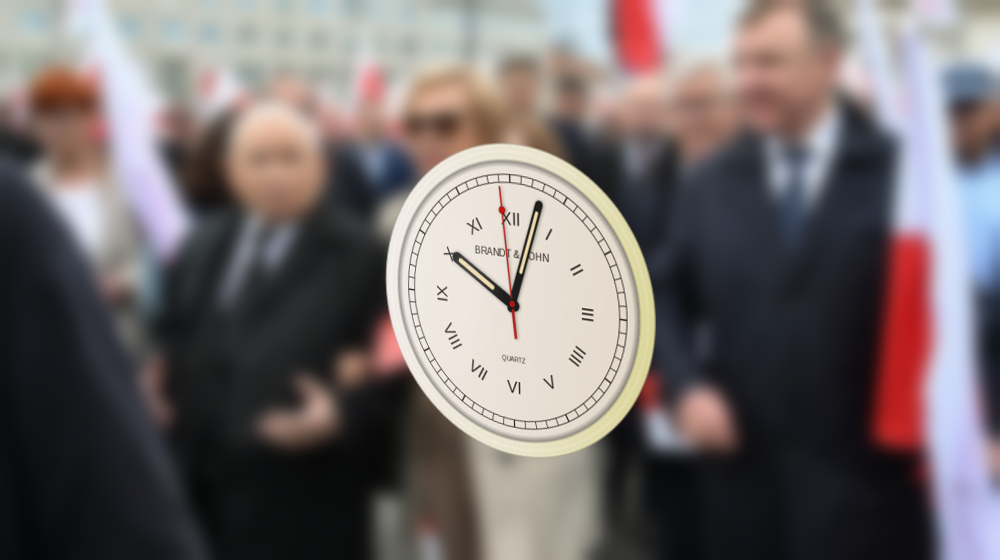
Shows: 10:02:59
